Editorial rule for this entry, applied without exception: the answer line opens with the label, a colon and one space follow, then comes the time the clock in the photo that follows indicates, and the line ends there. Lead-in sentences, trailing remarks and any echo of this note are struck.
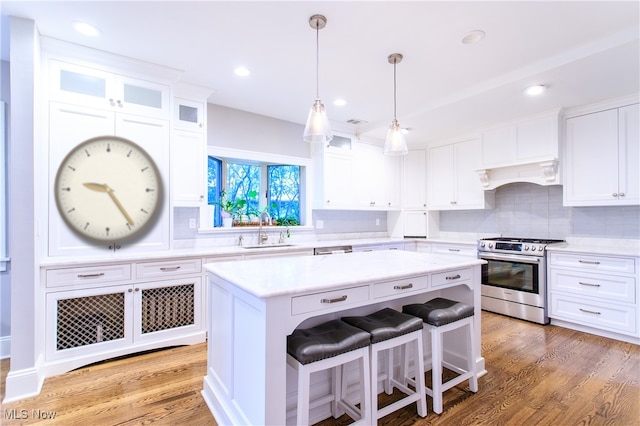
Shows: 9:24
